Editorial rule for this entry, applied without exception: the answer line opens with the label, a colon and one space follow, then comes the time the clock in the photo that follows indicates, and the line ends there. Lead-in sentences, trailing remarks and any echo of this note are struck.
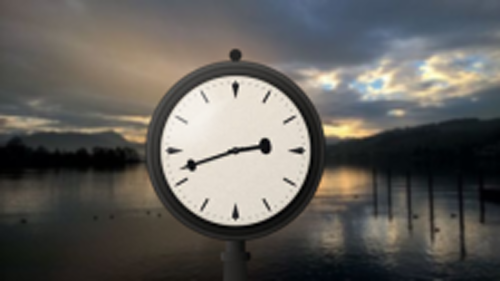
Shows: 2:42
